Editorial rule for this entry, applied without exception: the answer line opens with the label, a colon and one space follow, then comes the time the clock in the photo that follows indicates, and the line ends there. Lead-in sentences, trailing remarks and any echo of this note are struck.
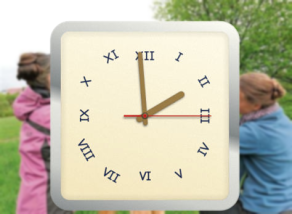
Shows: 1:59:15
